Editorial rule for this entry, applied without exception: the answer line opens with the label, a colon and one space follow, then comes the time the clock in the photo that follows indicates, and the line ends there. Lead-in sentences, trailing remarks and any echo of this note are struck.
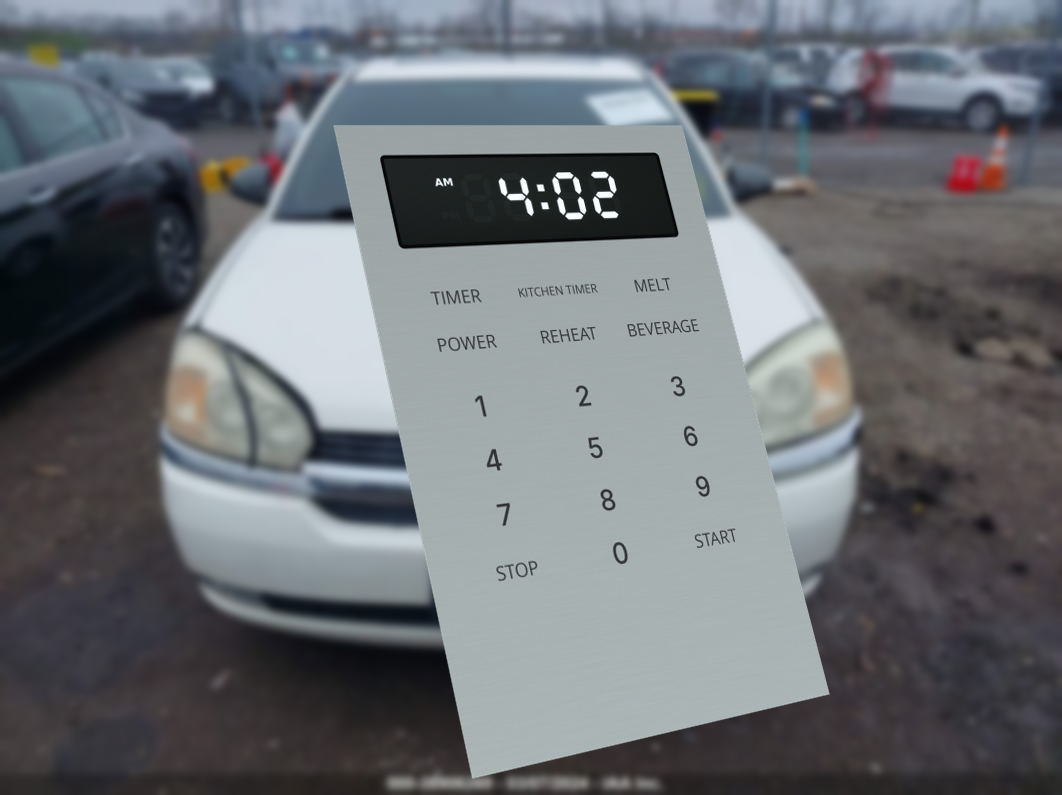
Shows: 4:02
